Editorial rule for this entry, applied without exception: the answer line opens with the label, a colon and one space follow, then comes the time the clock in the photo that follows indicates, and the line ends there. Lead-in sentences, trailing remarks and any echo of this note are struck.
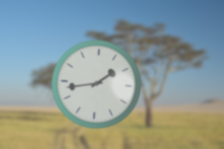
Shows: 1:43
